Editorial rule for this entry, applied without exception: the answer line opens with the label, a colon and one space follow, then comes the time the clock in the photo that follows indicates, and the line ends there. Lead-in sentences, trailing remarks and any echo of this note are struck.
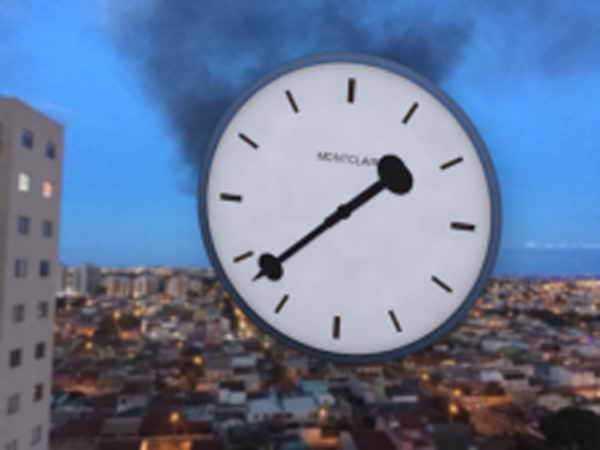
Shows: 1:38
